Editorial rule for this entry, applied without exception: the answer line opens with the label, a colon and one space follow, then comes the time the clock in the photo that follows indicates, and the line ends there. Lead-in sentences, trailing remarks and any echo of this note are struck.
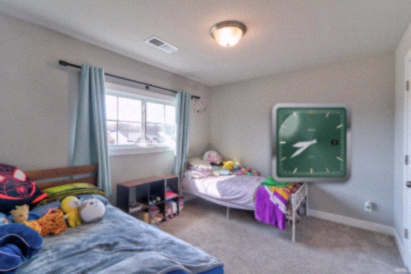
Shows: 8:39
